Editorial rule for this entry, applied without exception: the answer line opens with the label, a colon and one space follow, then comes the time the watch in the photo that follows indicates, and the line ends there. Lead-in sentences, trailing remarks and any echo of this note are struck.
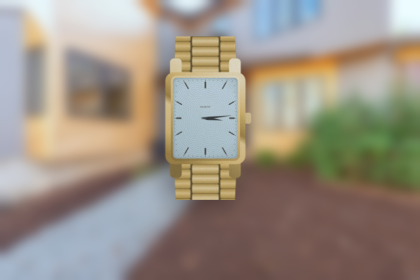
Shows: 3:14
